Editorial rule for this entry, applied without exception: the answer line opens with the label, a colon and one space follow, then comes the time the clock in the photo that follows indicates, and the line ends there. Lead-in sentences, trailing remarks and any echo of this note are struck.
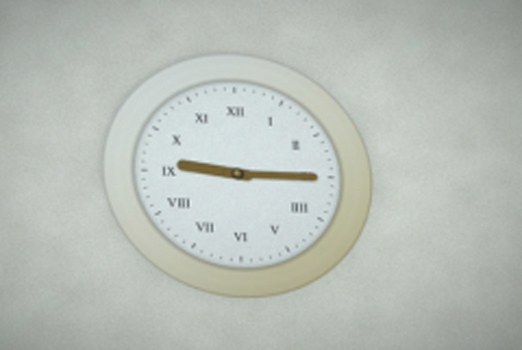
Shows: 9:15
